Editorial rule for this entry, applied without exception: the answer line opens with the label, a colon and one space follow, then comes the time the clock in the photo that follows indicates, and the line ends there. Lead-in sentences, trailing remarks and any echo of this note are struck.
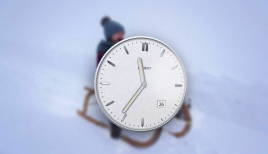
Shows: 11:36
